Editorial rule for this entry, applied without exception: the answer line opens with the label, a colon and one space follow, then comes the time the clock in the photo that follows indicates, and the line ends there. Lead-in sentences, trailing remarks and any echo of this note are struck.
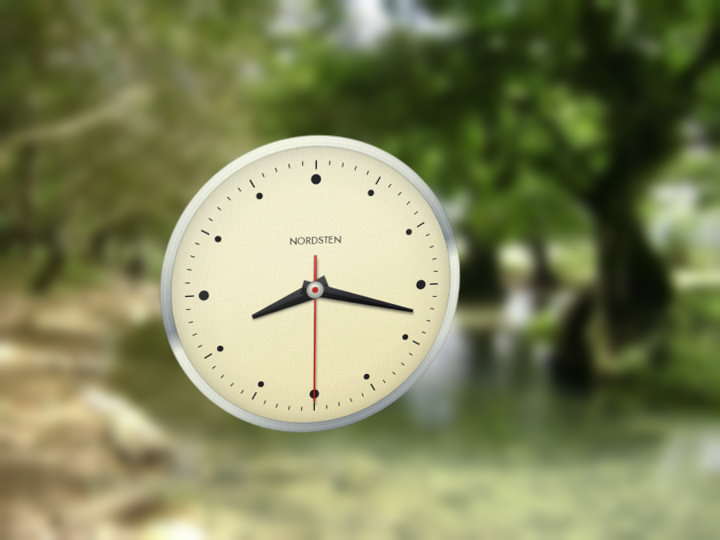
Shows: 8:17:30
